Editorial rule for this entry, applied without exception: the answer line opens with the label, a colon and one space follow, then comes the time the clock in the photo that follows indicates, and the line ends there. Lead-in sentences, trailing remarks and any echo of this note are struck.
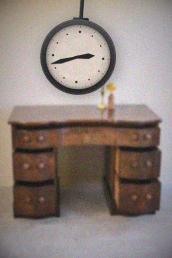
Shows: 2:42
